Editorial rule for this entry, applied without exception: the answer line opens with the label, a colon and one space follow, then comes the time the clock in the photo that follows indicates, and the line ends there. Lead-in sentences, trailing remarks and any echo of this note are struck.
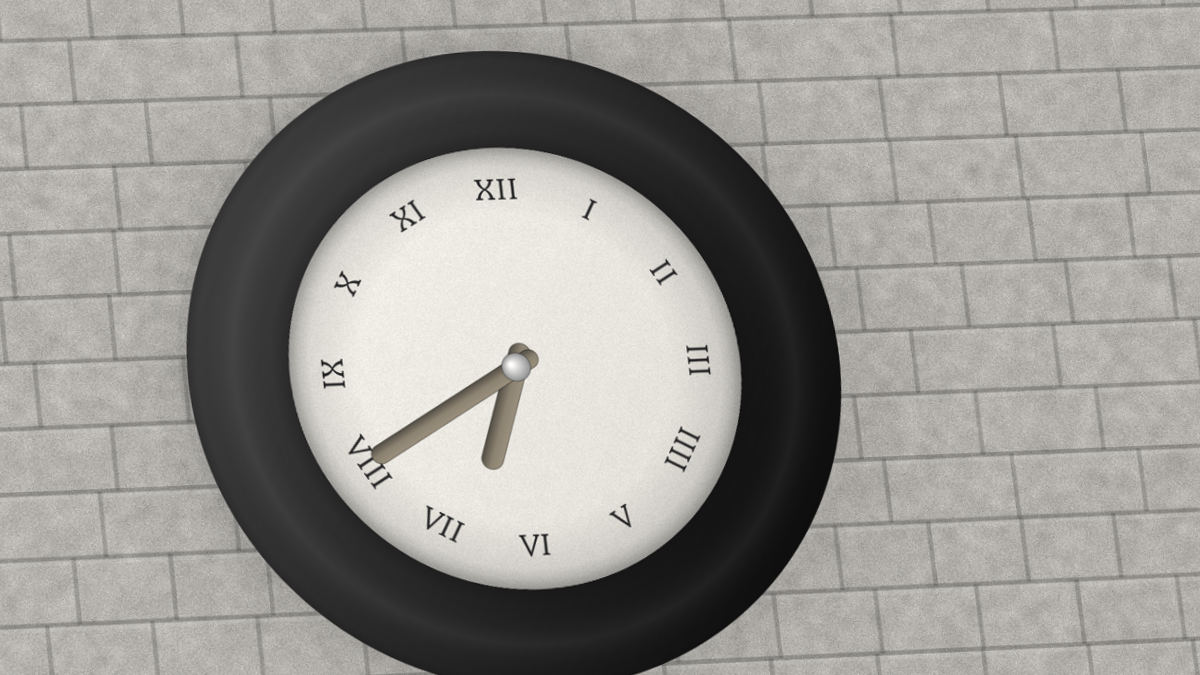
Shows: 6:40
